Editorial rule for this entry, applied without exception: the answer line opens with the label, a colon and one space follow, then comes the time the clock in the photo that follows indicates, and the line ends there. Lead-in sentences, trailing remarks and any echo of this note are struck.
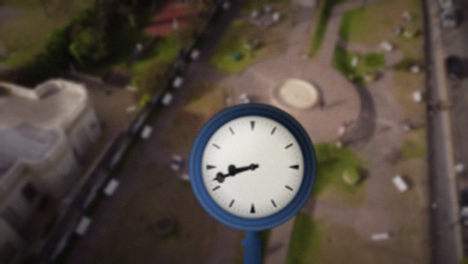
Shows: 8:42
